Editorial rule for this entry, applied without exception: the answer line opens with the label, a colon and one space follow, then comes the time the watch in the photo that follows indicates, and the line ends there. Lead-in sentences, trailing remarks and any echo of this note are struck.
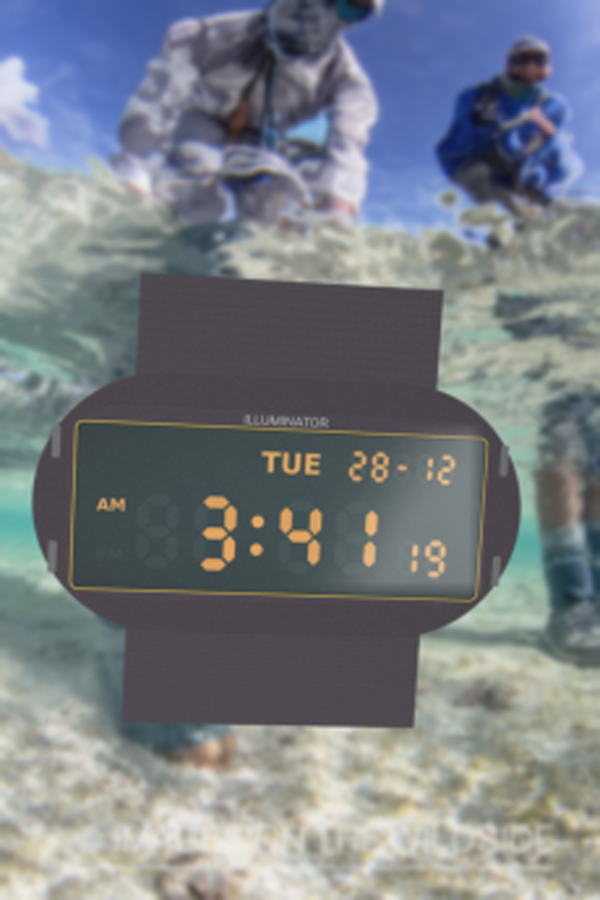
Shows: 3:41:19
